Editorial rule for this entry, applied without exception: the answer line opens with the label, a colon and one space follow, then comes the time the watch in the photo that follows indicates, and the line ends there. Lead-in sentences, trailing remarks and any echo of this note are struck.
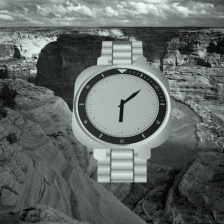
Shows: 6:08
